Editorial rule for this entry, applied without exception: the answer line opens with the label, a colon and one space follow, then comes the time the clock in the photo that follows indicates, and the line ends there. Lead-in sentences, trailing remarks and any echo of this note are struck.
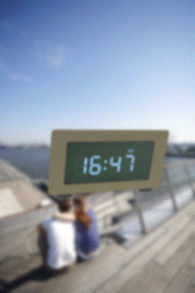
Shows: 16:47
